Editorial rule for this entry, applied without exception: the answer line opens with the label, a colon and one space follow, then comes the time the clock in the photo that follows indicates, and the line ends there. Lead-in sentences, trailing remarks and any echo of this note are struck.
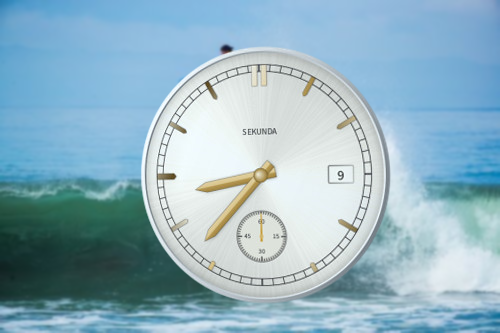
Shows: 8:37
